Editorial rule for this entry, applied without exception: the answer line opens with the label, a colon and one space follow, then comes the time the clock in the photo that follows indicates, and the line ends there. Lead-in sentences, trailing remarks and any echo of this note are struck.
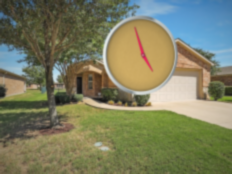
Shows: 4:57
